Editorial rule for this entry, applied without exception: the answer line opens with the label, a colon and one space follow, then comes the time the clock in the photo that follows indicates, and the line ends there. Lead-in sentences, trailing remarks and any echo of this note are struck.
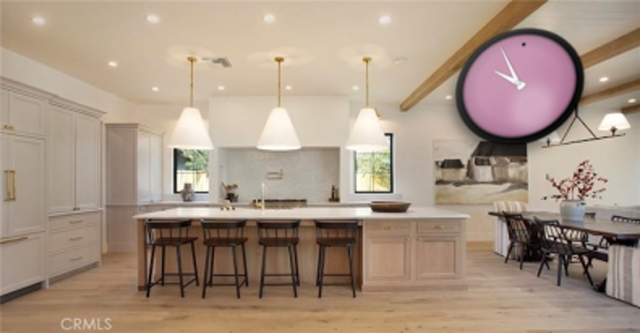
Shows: 9:55
